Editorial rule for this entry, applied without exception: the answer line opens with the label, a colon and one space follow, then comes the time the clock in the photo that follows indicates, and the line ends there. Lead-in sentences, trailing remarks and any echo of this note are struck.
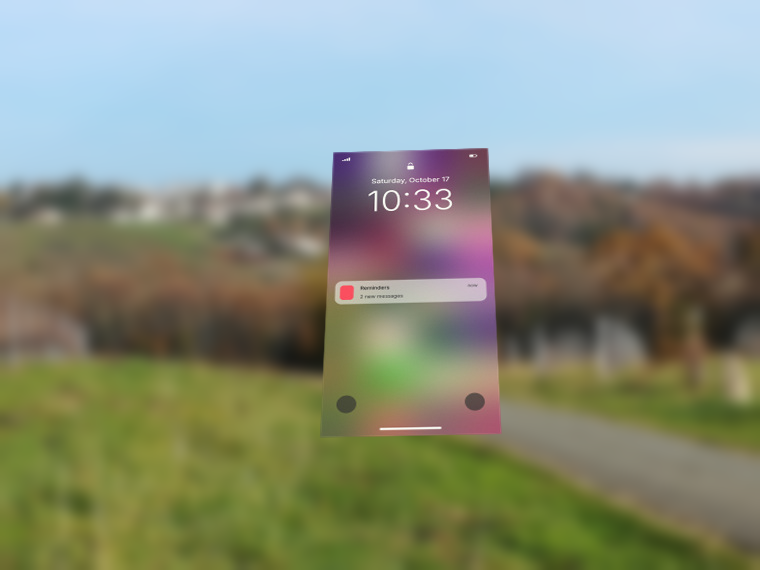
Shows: 10:33
